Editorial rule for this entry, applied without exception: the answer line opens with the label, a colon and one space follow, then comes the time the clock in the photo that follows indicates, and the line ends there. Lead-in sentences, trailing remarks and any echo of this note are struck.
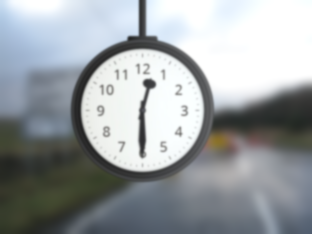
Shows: 12:30
